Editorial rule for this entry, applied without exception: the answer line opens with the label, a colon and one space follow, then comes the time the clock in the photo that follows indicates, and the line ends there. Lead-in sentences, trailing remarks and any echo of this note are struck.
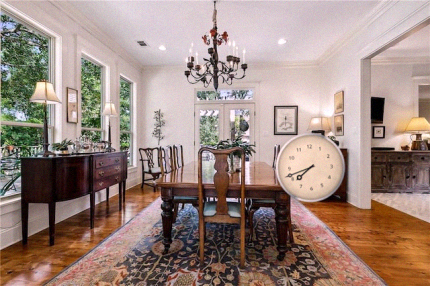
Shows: 7:42
